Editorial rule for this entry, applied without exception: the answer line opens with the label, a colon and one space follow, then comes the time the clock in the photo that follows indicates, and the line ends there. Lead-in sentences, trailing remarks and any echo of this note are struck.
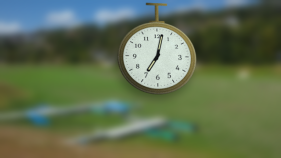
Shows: 7:02
